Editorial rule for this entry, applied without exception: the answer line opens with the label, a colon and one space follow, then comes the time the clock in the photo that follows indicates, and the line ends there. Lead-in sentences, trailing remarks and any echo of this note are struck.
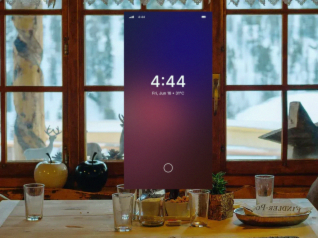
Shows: 4:44
